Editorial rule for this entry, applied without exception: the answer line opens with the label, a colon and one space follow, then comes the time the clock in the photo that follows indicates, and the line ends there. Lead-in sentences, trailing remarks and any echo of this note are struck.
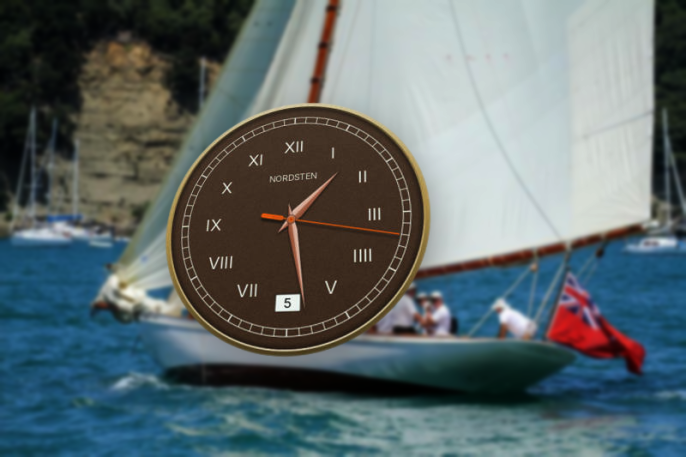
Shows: 1:28:17
